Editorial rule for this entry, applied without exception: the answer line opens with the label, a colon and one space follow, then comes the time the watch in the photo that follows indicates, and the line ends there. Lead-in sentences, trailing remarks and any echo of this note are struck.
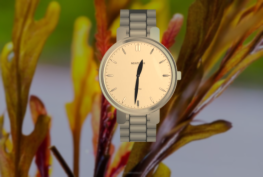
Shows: 12:31
